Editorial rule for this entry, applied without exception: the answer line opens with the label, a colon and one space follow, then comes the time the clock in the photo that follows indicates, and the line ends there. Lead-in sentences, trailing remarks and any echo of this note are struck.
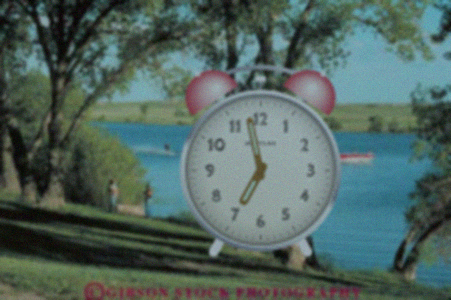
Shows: 6:58
